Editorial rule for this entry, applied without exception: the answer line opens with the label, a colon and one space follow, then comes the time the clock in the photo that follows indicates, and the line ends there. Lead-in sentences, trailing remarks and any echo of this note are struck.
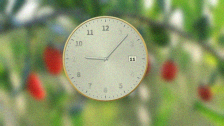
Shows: 9:07
